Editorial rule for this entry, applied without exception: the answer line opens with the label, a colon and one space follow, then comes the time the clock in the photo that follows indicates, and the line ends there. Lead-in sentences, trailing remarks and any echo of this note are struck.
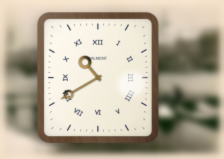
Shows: 10:40
